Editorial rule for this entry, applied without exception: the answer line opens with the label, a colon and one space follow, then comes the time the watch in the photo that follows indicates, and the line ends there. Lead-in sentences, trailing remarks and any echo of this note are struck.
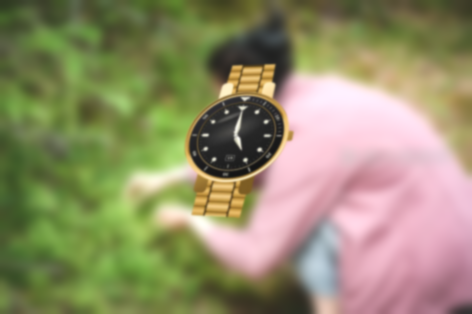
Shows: 5:00
